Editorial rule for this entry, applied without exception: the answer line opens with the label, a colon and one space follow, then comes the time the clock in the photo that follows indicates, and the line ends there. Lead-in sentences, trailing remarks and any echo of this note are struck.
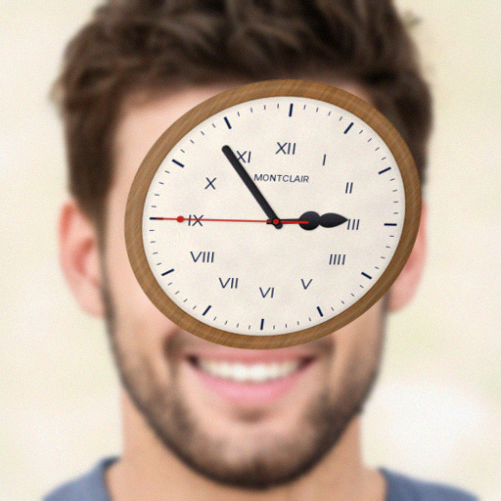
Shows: 2:53:45
